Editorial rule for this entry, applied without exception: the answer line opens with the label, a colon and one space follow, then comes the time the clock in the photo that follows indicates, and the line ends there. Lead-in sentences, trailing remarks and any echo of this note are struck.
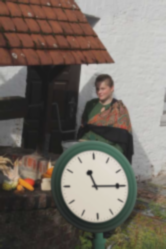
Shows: 11:15
